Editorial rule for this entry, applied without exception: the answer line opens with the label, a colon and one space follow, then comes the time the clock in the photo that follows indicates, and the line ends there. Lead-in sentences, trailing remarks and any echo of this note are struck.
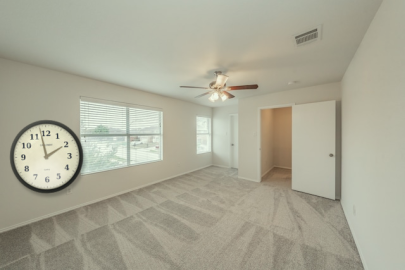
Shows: 1:58
